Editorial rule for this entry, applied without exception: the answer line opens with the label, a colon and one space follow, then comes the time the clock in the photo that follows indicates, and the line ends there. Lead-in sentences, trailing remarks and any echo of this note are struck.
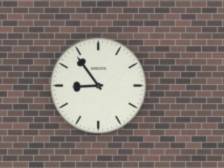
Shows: 8:54
